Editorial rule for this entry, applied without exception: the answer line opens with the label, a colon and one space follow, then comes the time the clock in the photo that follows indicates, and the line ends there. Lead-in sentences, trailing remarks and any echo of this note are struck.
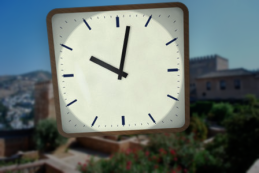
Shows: 10:02
